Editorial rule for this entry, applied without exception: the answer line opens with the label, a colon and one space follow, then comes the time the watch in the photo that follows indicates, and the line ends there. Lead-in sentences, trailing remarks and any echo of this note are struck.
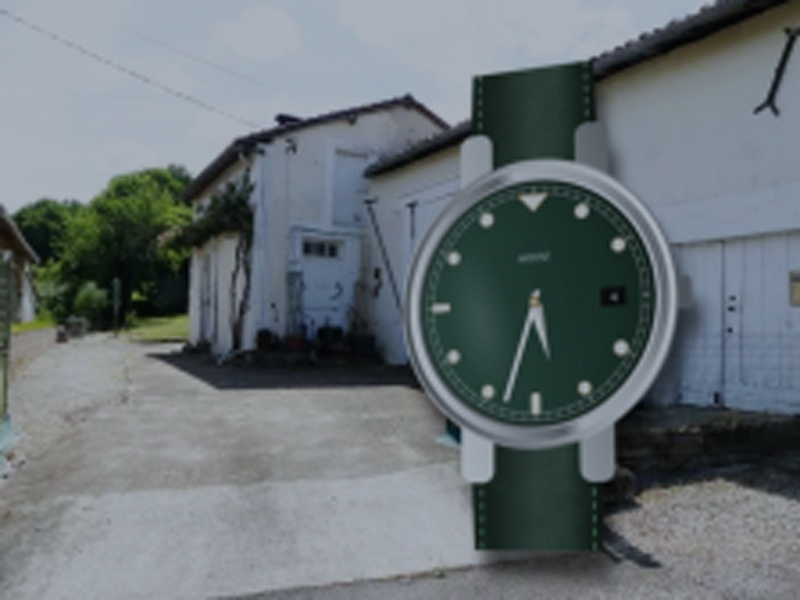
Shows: 5:33
